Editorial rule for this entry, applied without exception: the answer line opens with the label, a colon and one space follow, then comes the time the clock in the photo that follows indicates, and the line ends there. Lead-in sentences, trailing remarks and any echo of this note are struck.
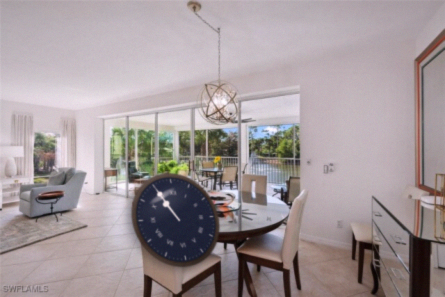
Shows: 10:55
